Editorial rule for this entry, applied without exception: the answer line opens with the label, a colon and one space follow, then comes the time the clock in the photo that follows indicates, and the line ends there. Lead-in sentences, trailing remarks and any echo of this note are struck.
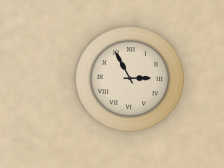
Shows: 2:55
